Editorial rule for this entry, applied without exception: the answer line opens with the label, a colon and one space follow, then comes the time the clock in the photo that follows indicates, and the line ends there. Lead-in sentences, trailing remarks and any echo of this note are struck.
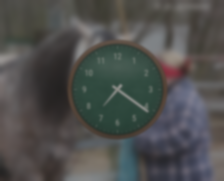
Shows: 7:21
